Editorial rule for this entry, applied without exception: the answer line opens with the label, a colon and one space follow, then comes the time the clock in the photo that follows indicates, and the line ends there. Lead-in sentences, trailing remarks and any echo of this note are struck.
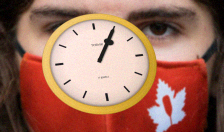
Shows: 1:05
